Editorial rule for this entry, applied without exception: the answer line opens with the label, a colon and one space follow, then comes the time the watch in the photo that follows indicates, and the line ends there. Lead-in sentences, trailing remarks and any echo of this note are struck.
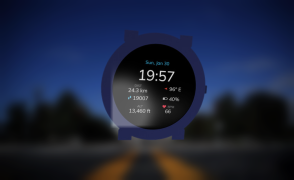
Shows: 19:57
